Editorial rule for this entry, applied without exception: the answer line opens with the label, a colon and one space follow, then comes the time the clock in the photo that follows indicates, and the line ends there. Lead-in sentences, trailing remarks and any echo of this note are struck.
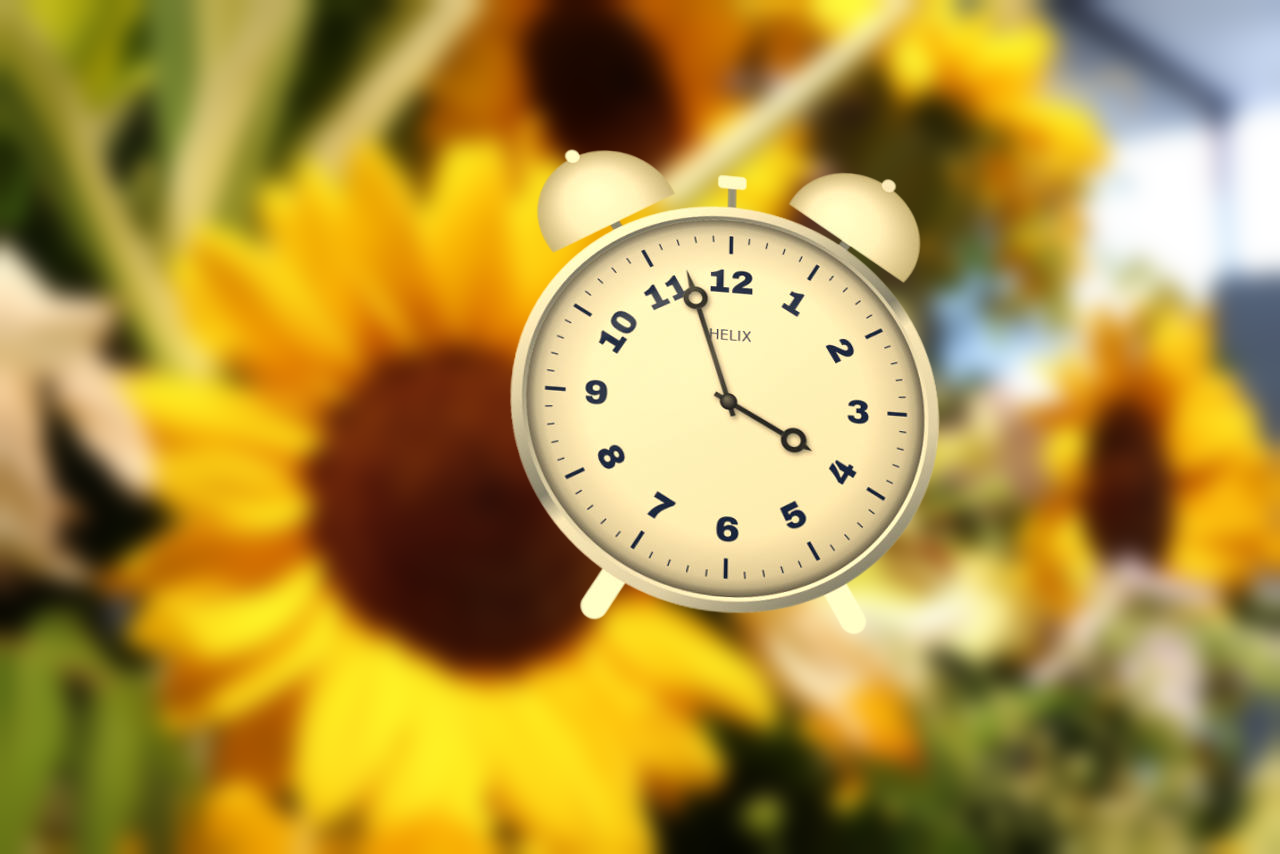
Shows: 3:57
